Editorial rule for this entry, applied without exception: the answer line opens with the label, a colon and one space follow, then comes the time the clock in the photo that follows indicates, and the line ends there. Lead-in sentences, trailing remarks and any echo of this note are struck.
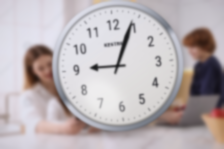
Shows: 9:04
